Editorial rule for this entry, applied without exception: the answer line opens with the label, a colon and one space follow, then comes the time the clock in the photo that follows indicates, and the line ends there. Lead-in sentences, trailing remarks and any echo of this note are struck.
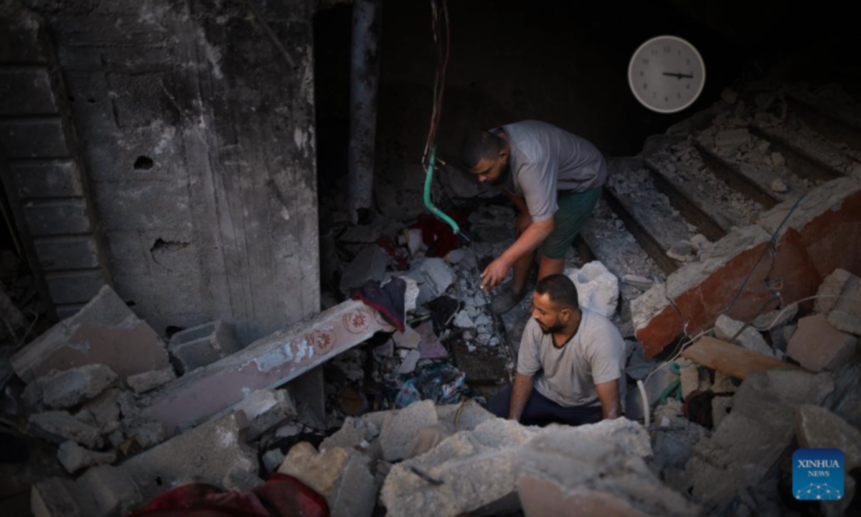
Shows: 3:16
